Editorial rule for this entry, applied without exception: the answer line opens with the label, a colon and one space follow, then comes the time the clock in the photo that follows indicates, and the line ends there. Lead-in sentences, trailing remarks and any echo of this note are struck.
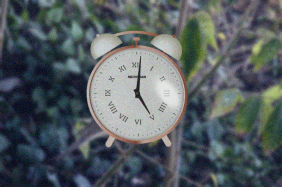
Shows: 5:01
